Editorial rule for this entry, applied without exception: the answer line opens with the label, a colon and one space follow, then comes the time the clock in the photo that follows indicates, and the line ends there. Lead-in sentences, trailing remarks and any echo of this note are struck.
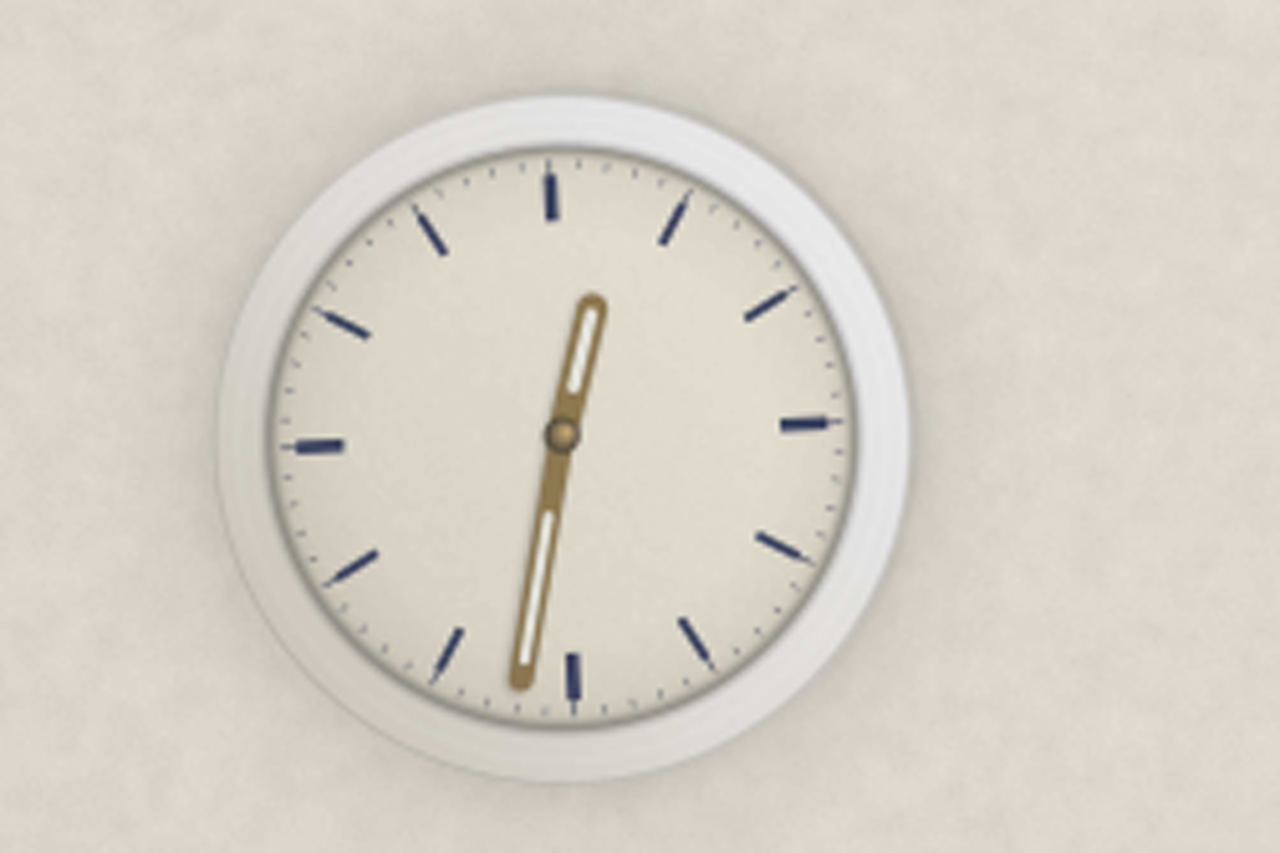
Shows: 12:32
